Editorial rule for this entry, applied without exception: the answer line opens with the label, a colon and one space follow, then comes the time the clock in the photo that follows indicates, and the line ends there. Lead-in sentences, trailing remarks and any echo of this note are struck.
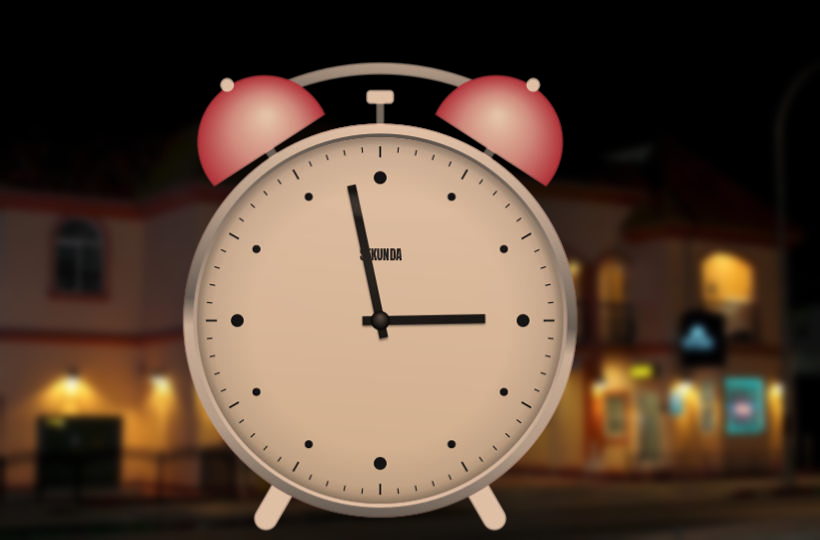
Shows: 2:58
